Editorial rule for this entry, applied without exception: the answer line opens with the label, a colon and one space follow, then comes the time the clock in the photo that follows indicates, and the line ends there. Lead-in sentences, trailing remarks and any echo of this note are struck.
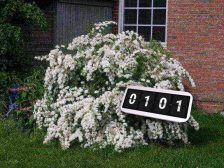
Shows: 1:01
